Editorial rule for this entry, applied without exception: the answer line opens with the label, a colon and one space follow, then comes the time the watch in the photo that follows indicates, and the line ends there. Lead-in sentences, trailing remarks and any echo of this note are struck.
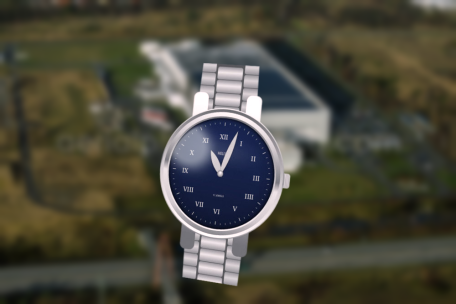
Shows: 11:03
